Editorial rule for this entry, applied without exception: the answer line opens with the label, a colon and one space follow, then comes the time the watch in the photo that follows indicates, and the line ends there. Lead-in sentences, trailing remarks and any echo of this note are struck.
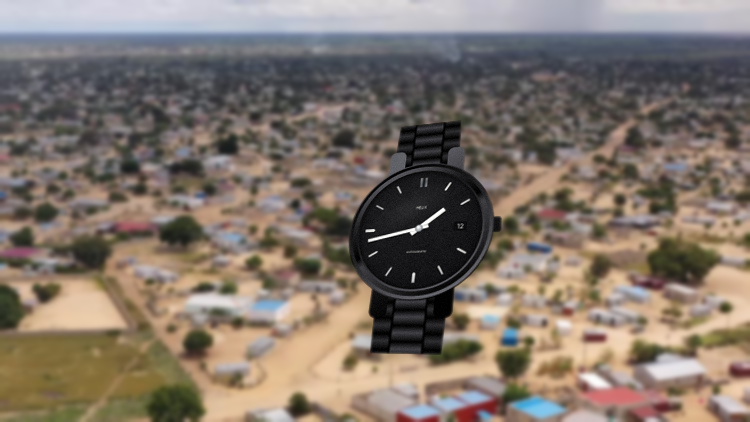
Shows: 1:43
